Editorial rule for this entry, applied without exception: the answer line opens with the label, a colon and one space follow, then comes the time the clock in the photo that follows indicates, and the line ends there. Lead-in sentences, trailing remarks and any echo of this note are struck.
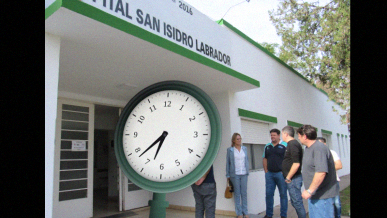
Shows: 6:38
